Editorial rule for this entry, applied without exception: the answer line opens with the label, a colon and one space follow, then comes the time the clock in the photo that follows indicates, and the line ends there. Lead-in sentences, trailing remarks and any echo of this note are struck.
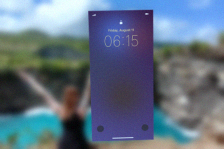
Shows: 6:15
